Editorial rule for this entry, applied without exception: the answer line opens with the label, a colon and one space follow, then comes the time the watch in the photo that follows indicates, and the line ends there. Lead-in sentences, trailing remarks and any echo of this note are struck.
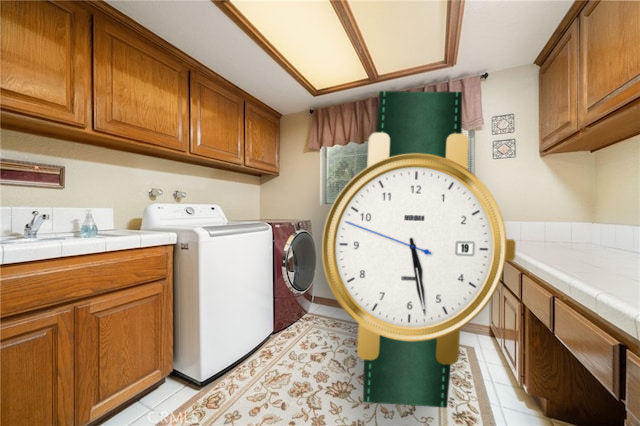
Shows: 5:27:48
